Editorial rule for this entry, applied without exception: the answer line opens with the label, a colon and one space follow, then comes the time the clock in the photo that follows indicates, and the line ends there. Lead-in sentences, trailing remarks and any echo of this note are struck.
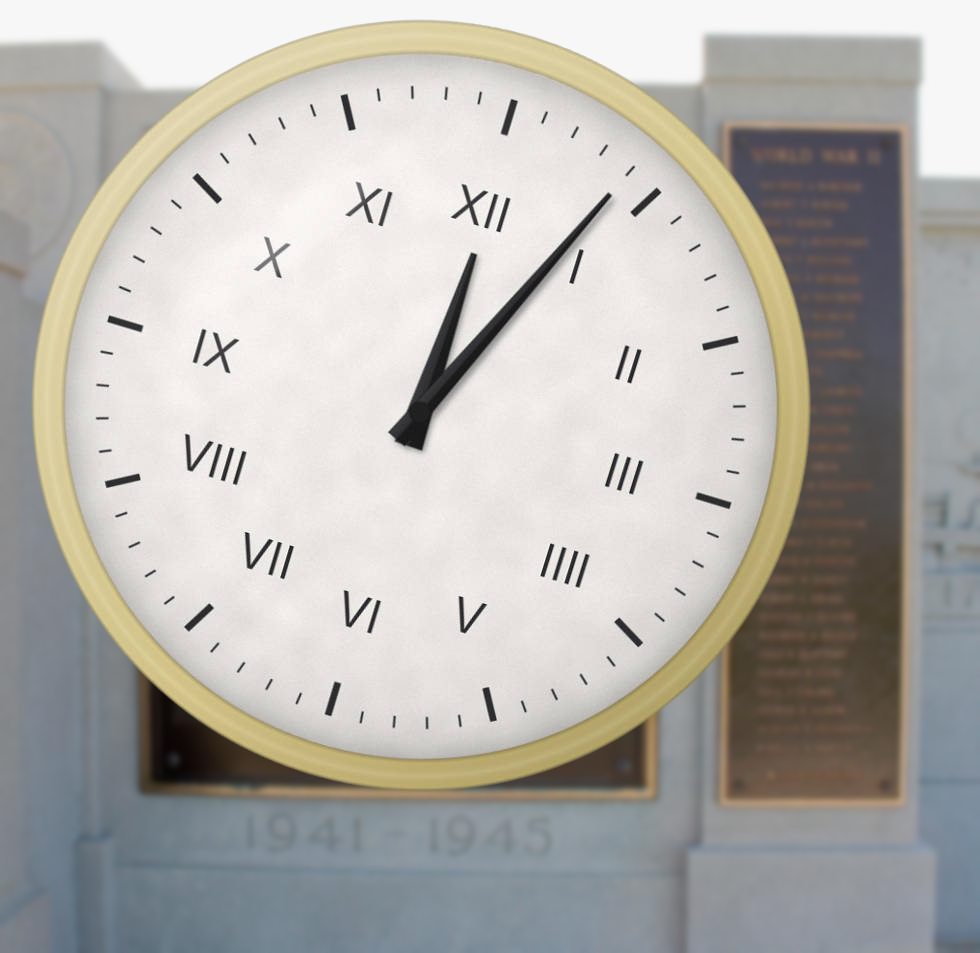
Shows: 12:04
